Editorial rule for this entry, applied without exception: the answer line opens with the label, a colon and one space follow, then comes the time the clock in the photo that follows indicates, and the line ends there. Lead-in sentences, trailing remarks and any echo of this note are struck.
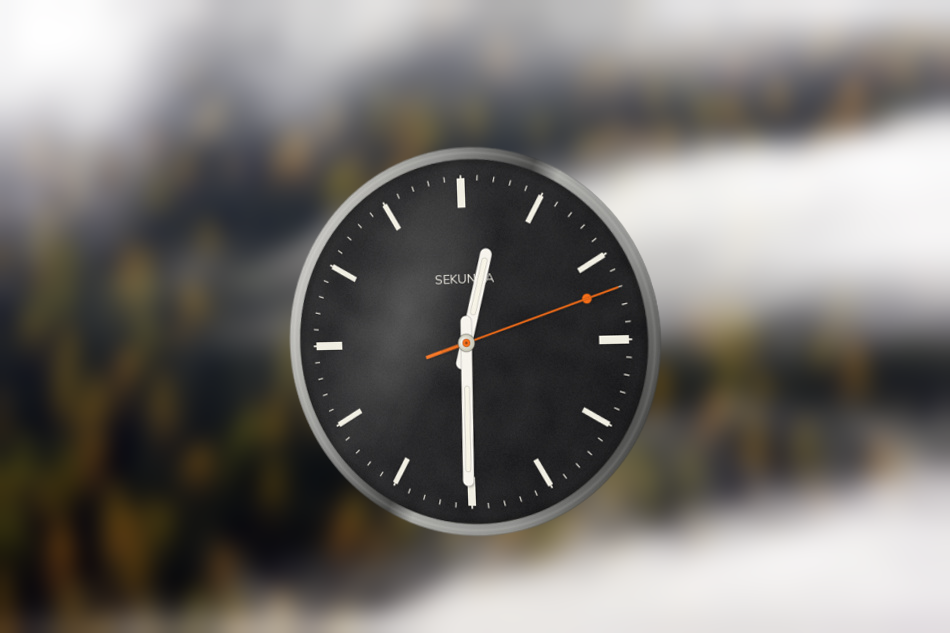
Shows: 12:30:12
